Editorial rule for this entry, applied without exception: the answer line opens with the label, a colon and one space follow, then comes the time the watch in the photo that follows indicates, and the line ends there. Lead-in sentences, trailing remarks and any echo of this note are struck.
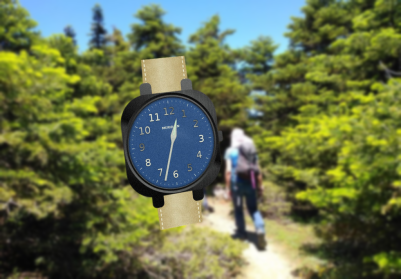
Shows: 12:33
